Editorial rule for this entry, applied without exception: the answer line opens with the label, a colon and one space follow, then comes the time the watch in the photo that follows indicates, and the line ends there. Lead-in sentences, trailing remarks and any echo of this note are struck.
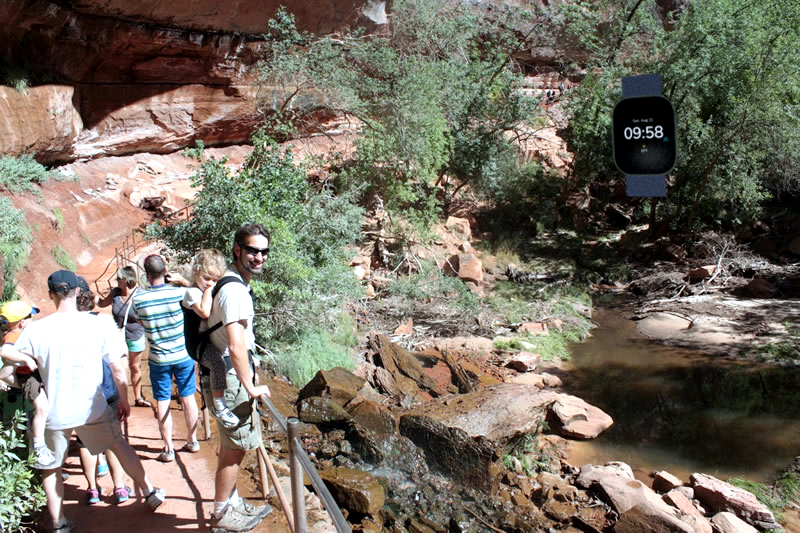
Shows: 9:58
